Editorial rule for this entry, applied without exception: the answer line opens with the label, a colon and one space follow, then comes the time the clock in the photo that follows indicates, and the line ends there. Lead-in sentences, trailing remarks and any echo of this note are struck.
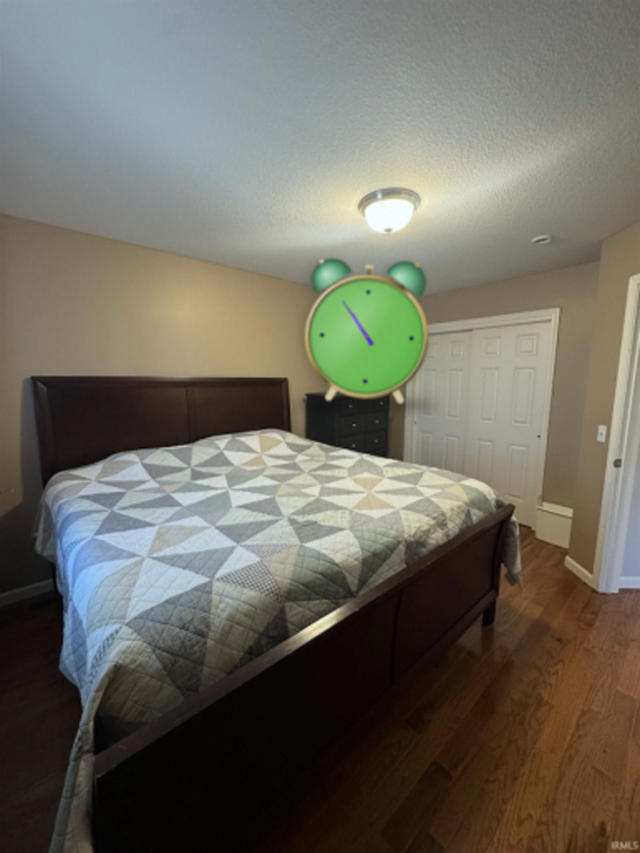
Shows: 10:54
